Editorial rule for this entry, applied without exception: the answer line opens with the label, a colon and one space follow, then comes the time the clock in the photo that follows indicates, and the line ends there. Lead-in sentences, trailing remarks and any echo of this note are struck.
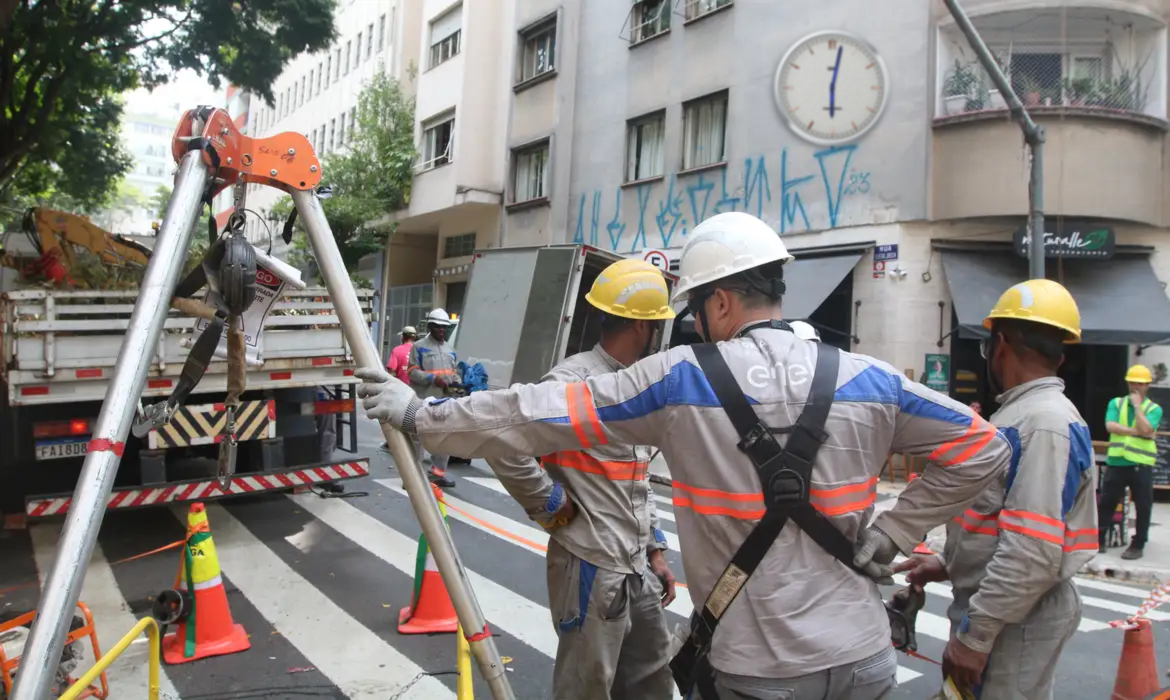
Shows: 6:02
